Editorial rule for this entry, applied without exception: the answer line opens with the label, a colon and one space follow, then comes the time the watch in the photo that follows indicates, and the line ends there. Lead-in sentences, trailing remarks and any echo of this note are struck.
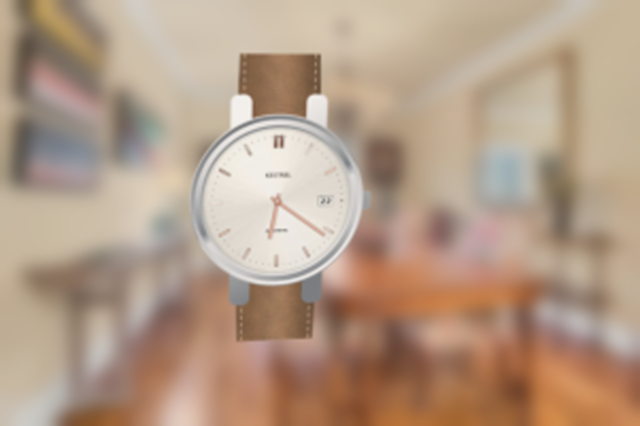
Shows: 6:21
